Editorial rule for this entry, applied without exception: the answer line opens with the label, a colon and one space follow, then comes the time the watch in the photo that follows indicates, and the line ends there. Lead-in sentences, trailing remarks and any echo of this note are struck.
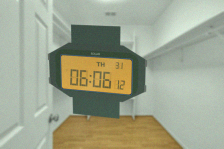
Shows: 6:06:12
